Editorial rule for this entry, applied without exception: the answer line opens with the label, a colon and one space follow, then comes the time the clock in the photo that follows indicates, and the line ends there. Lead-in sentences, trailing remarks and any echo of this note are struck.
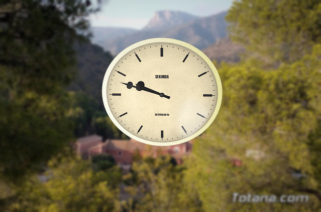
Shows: 9:48
